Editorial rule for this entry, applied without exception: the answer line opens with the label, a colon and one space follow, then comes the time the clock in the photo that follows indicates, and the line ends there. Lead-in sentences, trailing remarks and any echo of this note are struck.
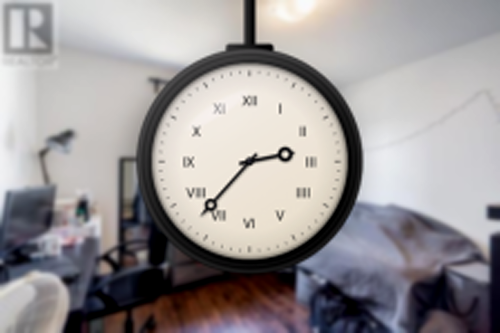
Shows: 2:37
